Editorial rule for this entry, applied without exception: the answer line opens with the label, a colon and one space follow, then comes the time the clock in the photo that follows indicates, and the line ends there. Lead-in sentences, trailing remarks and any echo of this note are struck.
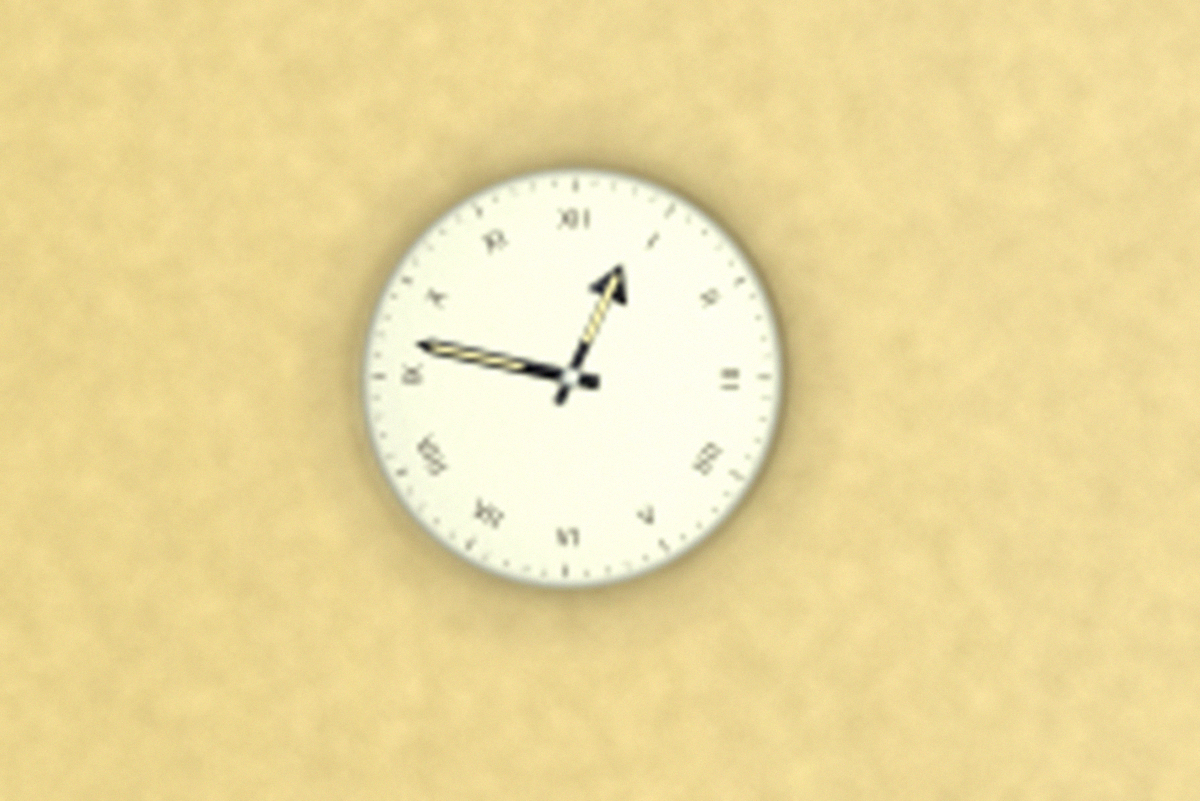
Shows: 12:47
